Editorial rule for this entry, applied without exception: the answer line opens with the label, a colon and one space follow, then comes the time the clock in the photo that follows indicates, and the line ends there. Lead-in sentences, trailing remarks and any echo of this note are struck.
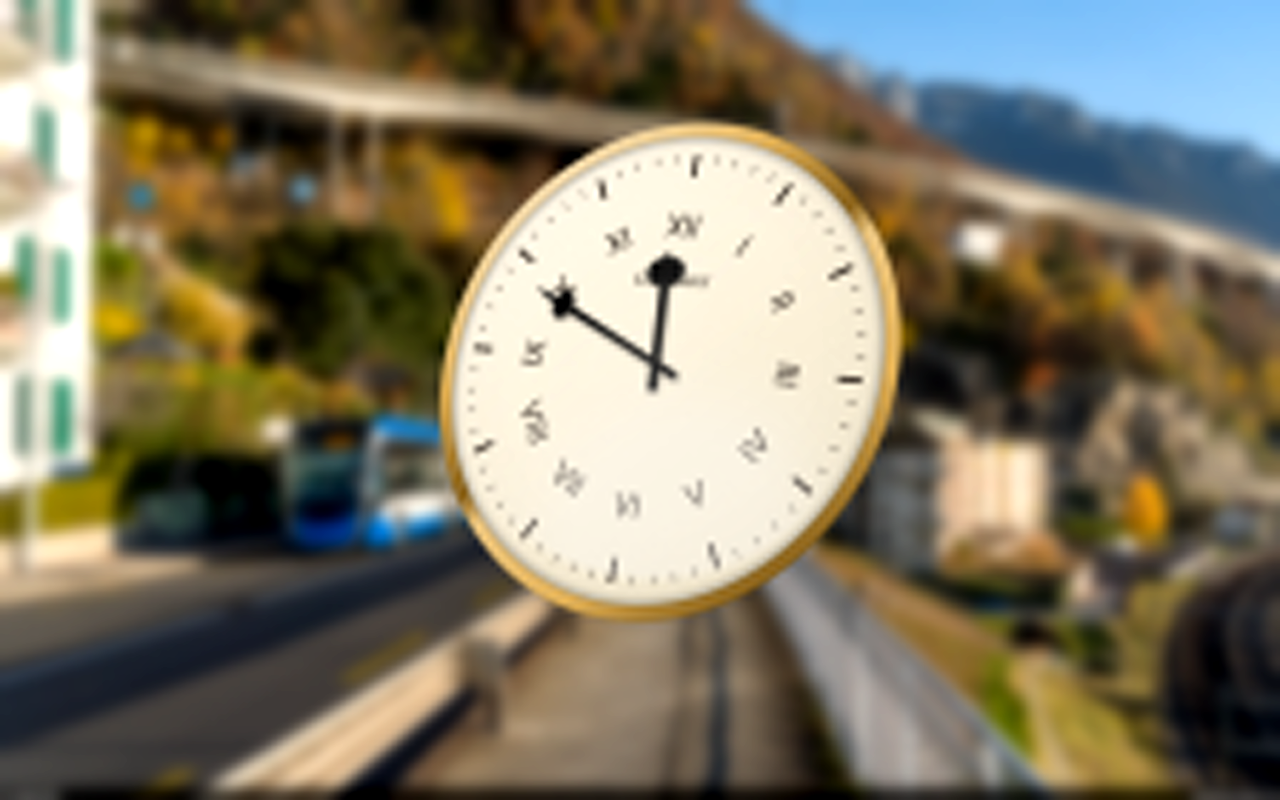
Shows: 11:49
